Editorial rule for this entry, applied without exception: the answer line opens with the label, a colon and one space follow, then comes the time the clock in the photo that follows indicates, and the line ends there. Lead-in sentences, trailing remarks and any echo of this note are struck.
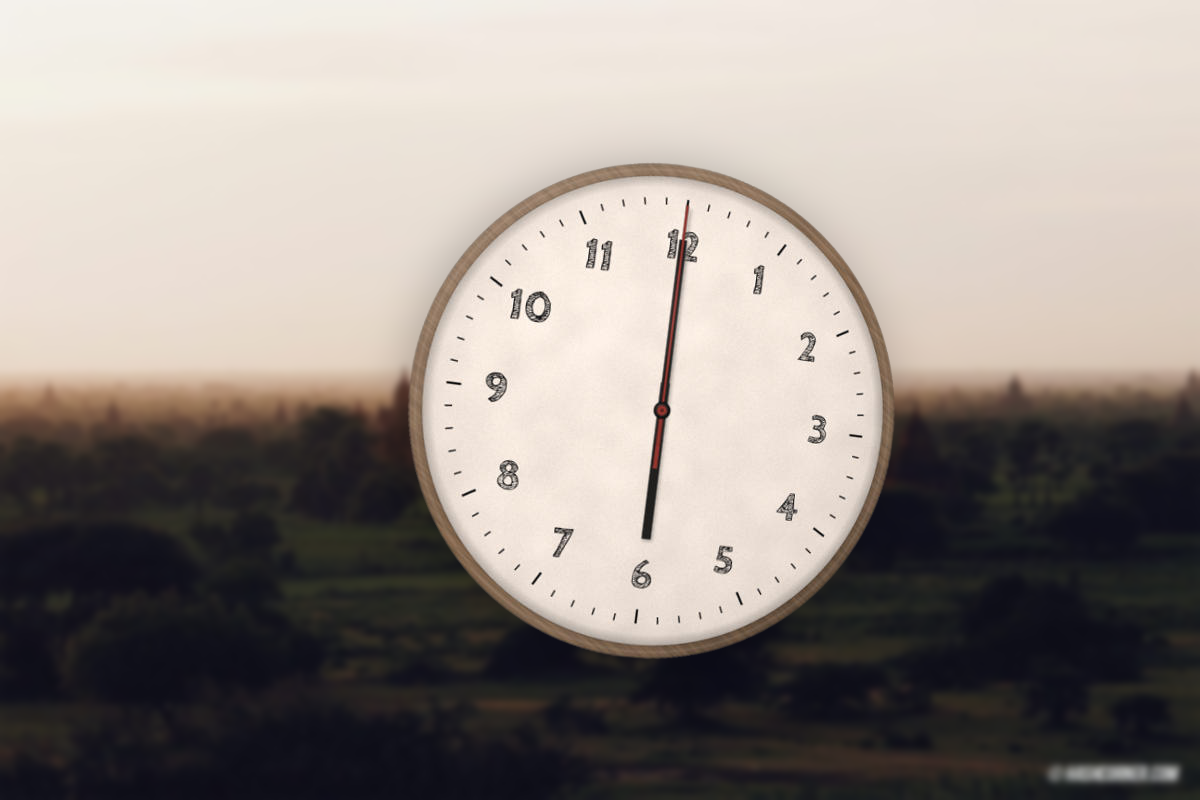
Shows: 6:00:00
